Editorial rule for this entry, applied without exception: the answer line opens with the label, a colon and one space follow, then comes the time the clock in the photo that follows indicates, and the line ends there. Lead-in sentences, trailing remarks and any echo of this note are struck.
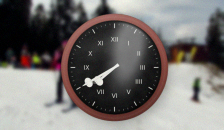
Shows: 7:40
